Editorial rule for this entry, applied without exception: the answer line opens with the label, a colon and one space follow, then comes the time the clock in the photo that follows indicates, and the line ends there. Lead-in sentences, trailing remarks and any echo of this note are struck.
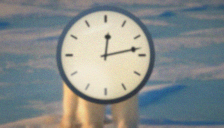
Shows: 12:13
